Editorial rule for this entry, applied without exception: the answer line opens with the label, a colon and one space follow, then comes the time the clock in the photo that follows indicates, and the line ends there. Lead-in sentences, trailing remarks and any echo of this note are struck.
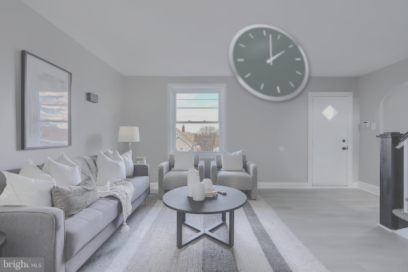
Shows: 2:02
